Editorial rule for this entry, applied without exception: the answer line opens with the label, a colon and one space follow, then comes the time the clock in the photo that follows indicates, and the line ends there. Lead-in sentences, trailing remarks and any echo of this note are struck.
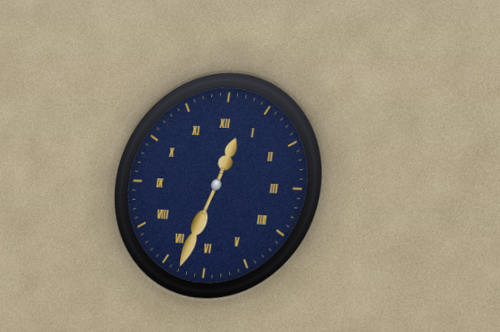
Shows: 12:33
